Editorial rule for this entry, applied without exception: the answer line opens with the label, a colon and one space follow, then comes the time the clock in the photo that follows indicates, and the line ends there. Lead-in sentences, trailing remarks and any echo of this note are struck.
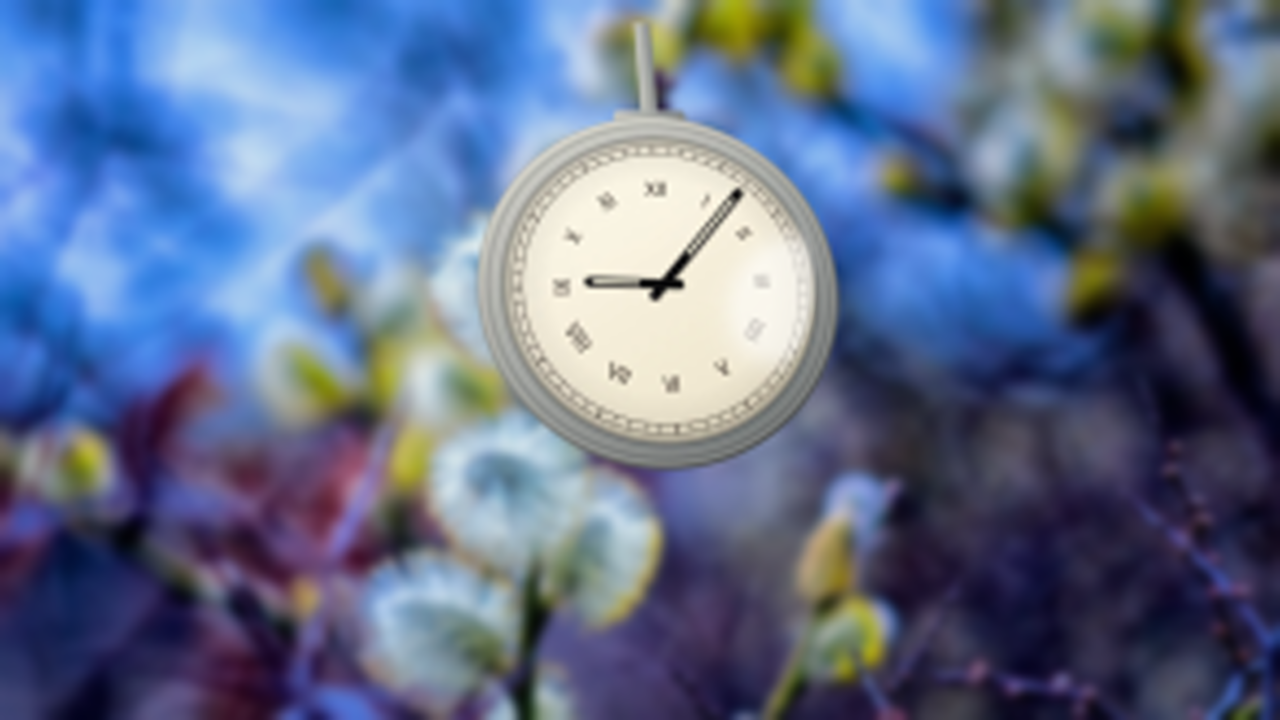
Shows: 9:07
